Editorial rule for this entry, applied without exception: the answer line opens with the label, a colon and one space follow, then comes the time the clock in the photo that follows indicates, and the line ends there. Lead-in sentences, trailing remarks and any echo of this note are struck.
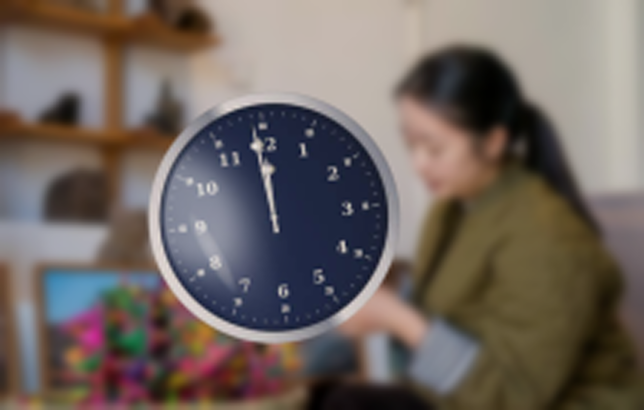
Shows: 11:59
